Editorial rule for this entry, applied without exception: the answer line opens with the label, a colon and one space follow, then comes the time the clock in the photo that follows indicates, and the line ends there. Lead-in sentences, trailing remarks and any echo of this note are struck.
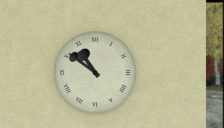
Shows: 10:51
